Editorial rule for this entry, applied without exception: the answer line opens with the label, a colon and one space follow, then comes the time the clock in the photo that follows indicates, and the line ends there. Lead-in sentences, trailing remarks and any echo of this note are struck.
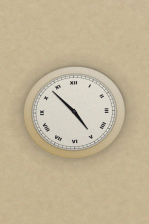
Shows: 4:53
